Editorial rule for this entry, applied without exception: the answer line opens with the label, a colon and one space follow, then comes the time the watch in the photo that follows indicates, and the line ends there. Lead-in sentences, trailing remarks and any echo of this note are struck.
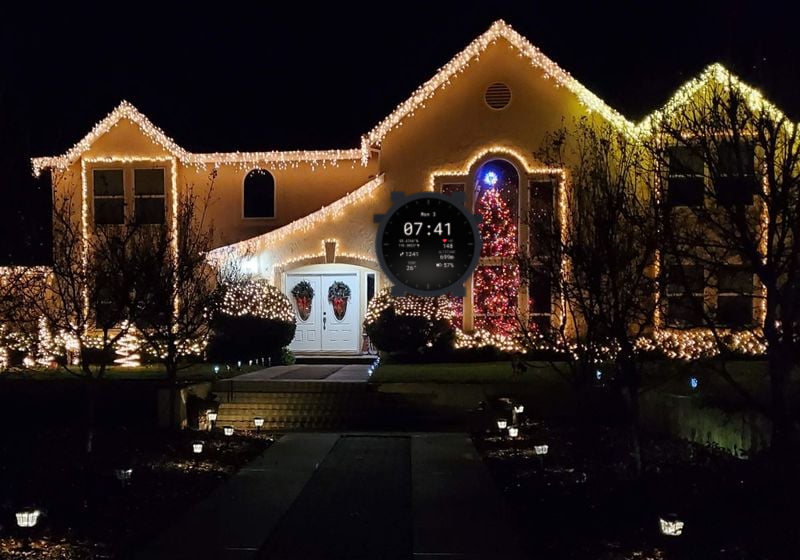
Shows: 7:41
